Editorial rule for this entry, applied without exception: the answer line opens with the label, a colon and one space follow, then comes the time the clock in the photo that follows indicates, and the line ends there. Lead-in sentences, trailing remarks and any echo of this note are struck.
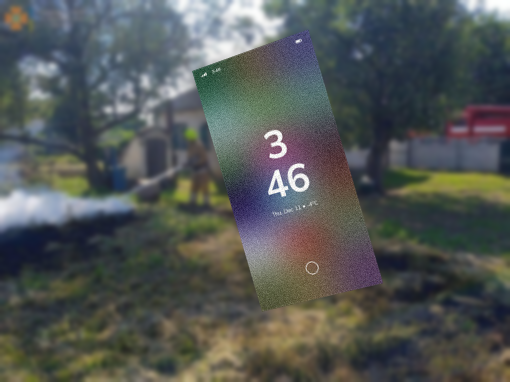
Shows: 3:46
